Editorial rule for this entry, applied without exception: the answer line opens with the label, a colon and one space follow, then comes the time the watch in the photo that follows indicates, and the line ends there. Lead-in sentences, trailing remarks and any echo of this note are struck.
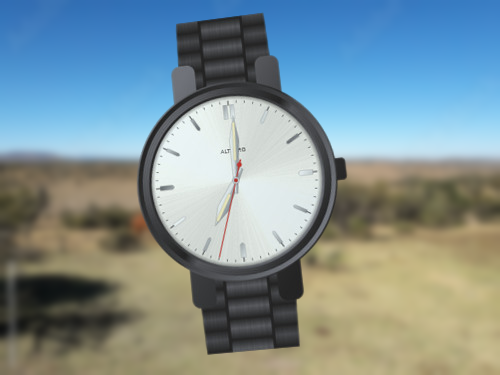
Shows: 7:00:33
